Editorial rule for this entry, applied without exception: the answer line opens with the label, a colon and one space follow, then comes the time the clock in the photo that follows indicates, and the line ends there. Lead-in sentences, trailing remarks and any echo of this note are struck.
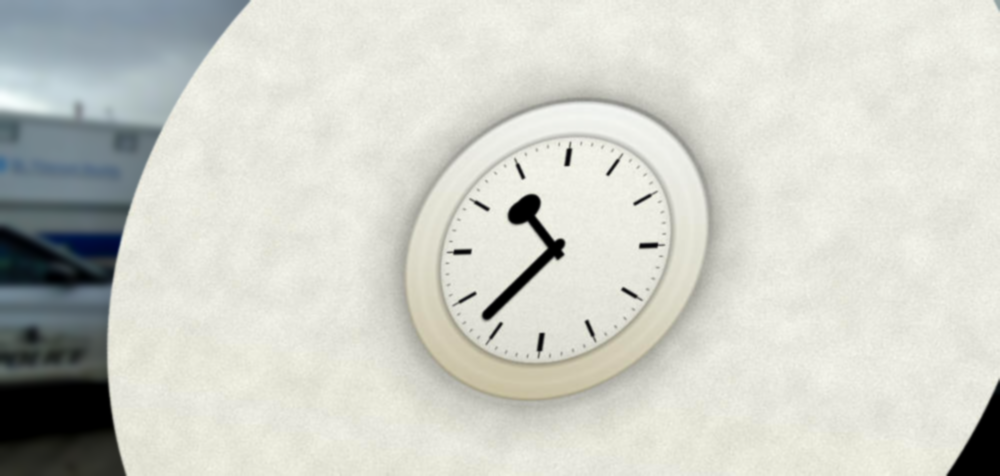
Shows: 10:37
